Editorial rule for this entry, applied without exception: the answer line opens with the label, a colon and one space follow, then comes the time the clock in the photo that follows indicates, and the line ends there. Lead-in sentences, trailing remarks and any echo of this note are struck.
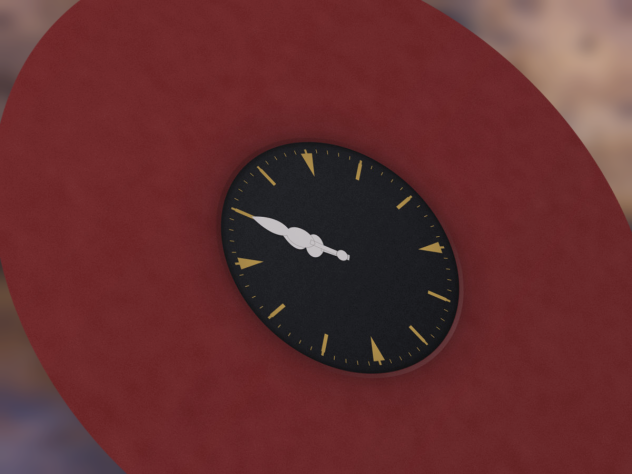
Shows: 9:50
